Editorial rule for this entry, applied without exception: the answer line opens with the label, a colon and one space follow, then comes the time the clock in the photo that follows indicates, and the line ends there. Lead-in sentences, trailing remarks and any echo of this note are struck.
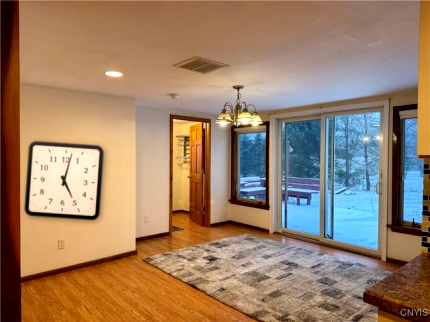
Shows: 5:02
